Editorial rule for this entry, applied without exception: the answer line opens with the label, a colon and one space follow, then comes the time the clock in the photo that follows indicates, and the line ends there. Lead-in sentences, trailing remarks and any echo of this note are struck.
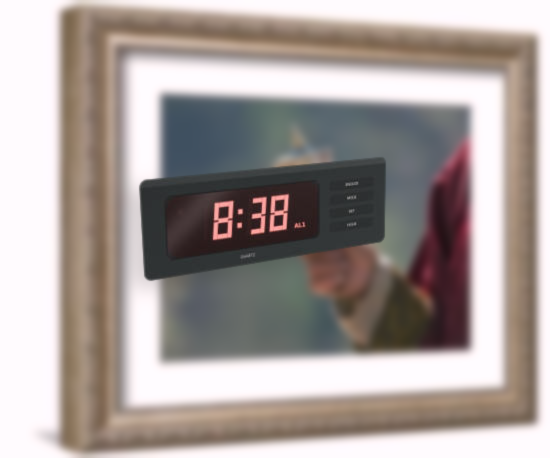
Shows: 8:38
